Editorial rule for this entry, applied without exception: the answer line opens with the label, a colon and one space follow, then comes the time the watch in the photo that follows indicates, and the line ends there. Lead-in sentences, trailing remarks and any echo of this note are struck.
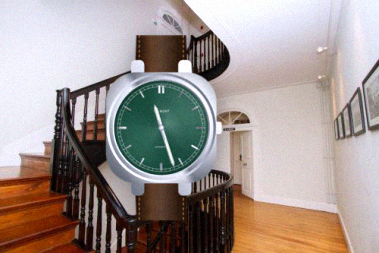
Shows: 11:27
